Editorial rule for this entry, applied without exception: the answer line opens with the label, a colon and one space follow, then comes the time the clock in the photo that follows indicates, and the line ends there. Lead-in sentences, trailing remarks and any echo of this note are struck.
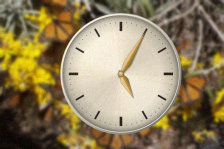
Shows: 5:05
